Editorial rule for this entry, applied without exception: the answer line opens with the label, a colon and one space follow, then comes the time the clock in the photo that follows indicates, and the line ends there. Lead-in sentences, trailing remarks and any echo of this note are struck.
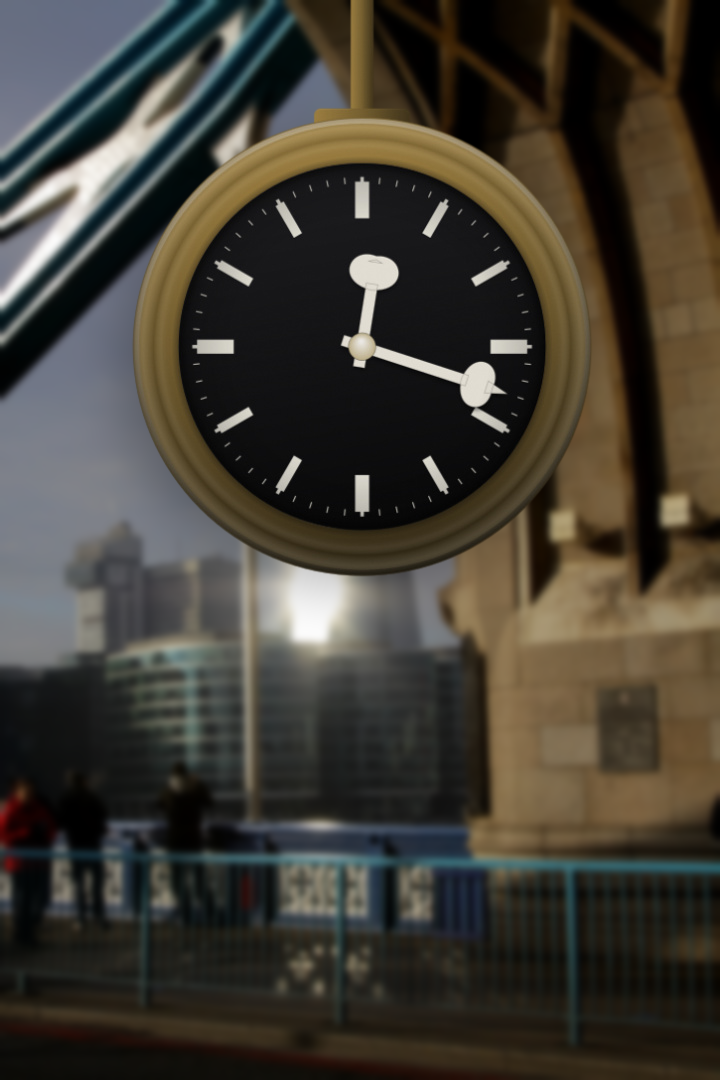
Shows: 12:18
